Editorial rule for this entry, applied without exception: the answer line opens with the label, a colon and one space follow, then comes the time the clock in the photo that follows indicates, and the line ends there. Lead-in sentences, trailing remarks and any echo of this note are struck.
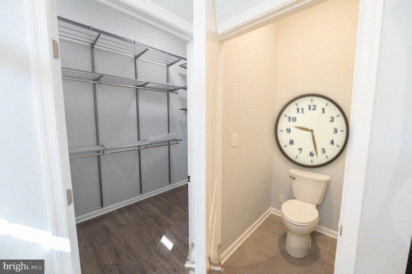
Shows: 9:28
